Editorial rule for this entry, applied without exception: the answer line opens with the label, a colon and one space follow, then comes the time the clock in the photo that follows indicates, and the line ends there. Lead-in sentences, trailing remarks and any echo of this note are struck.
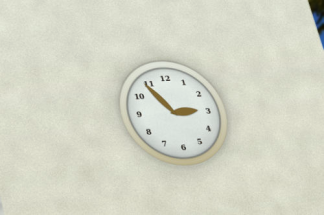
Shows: 2:54
